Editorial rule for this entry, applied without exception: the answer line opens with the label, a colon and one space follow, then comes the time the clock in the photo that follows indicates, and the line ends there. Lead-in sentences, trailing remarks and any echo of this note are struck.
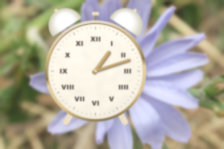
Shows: 1:12
